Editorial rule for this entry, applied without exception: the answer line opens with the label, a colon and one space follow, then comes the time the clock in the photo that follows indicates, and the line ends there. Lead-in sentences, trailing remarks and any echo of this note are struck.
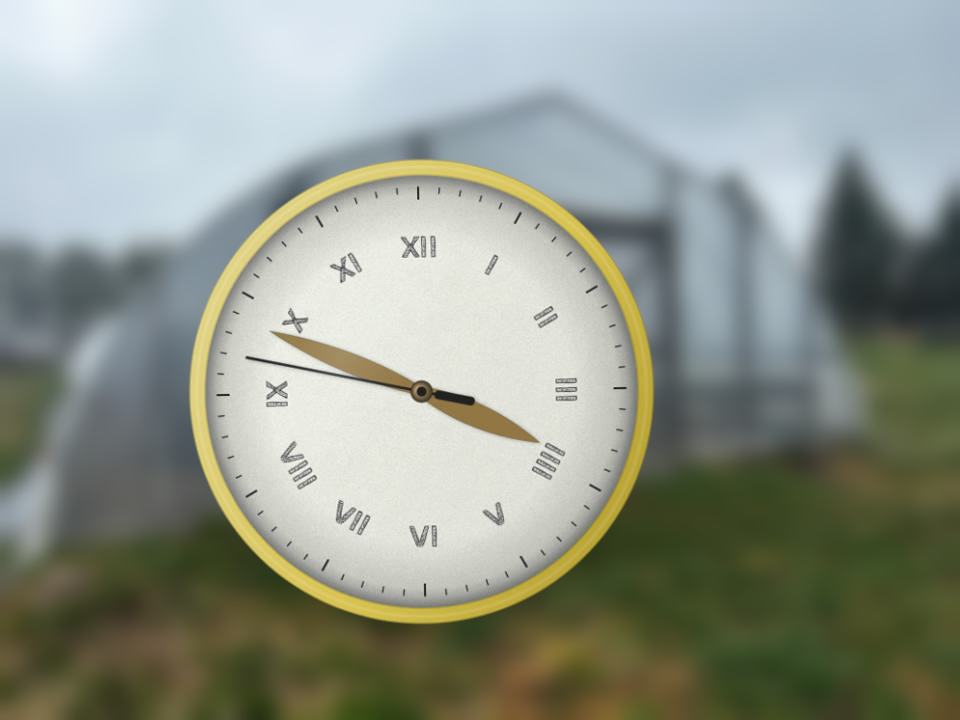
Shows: 3:48:47
